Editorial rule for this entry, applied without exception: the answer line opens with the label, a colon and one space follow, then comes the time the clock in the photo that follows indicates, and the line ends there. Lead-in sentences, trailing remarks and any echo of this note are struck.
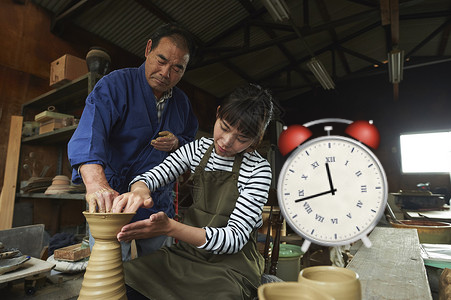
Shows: 11:43
